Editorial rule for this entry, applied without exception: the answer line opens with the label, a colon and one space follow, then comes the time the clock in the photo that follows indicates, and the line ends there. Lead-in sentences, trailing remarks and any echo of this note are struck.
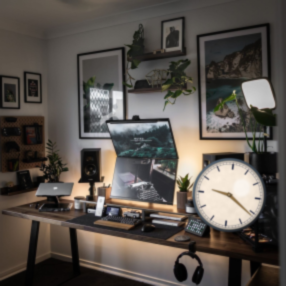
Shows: 9:21
